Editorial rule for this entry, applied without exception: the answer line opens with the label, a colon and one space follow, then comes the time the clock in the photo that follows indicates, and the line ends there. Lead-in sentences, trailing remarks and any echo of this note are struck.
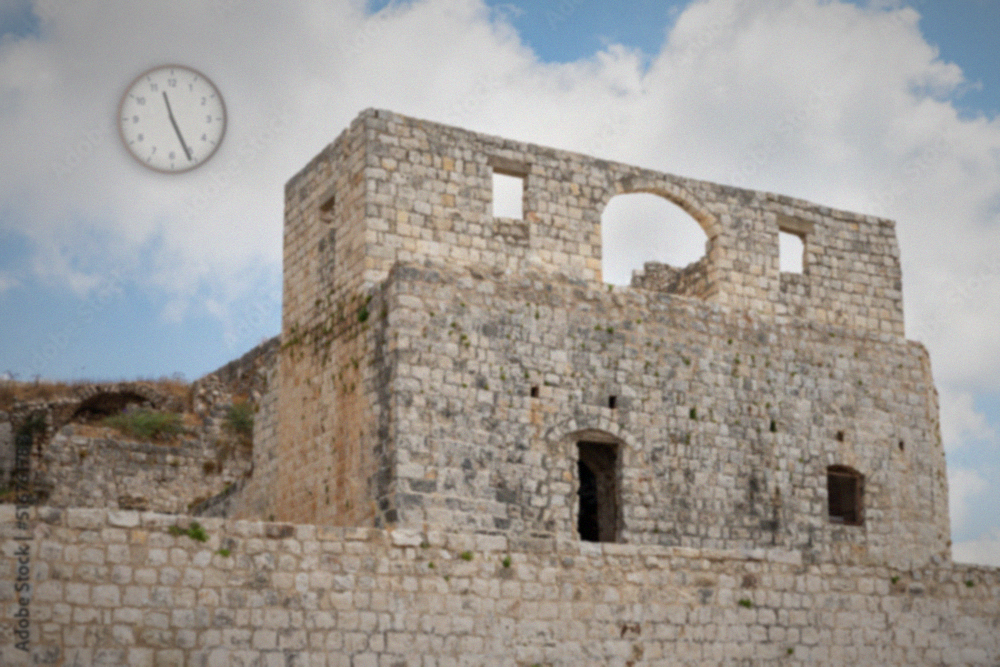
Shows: 11:26
